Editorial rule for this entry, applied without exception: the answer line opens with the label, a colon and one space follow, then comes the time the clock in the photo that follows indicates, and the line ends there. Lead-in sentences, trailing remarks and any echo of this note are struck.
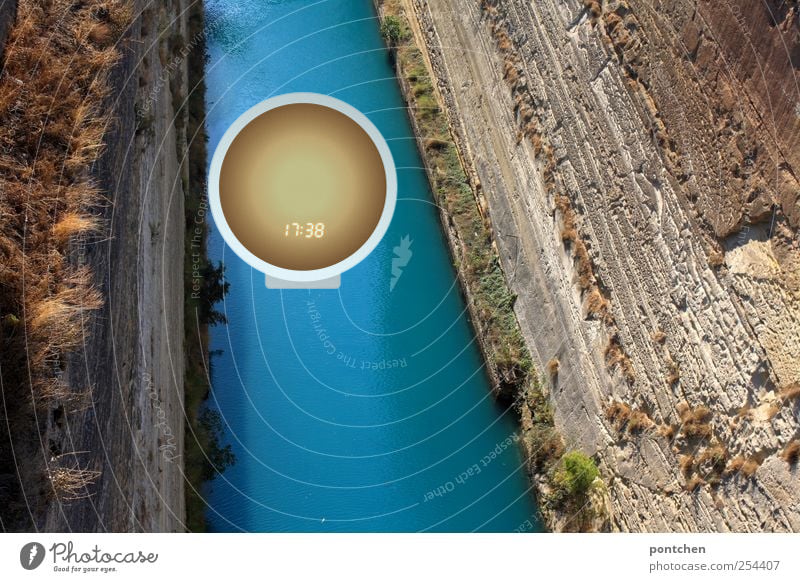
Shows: 17:38
